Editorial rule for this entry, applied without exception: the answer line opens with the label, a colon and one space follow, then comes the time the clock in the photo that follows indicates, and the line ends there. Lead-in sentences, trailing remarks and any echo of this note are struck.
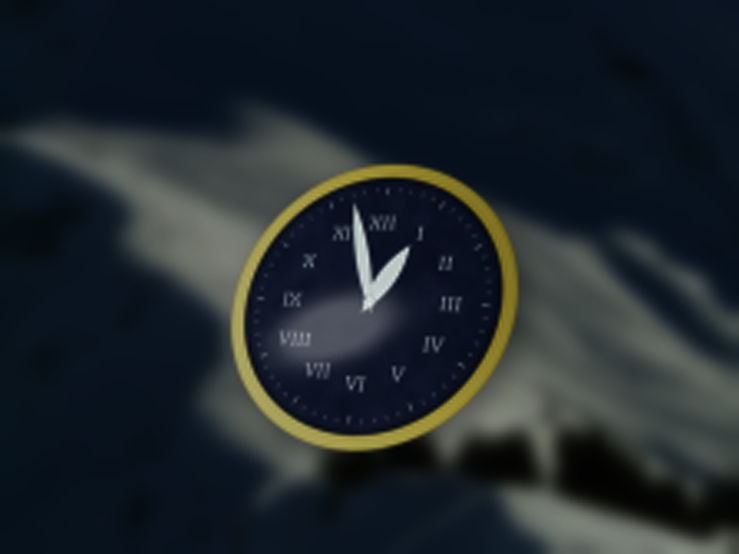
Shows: 12:57
